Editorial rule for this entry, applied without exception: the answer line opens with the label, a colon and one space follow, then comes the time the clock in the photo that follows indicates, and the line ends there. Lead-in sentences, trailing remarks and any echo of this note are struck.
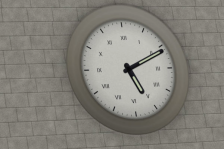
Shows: 5:11
